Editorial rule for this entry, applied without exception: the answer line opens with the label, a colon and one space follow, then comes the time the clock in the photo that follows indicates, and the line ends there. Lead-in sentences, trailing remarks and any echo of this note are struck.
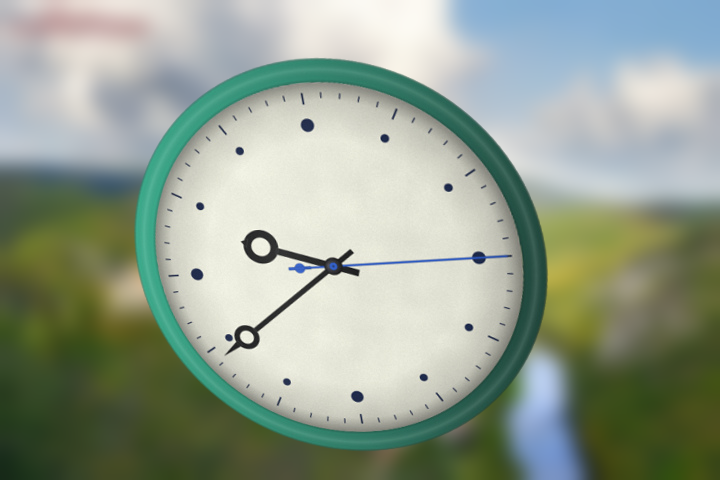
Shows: 9:39:15
